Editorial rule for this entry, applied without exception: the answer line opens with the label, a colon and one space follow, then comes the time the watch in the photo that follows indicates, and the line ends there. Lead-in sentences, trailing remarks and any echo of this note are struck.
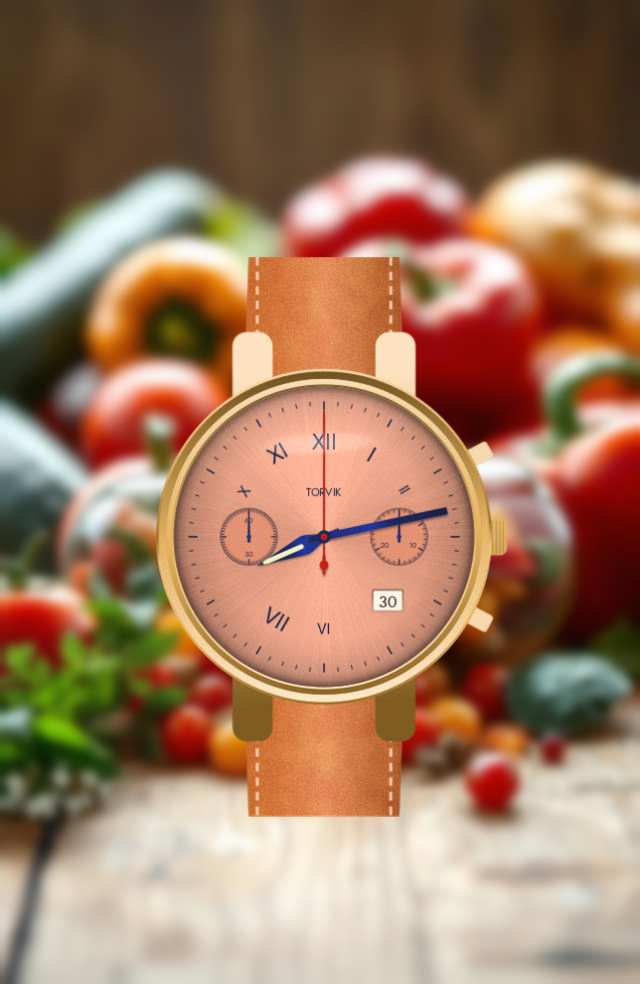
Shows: 8:13
